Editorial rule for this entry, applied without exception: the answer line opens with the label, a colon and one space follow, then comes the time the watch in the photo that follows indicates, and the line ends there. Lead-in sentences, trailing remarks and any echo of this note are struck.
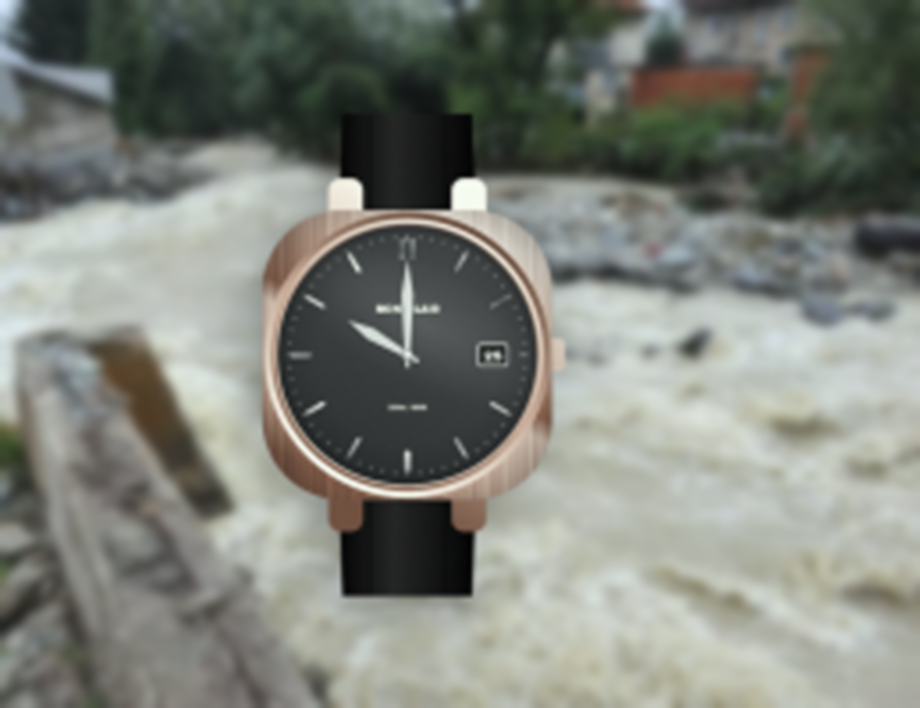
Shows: 10:00
